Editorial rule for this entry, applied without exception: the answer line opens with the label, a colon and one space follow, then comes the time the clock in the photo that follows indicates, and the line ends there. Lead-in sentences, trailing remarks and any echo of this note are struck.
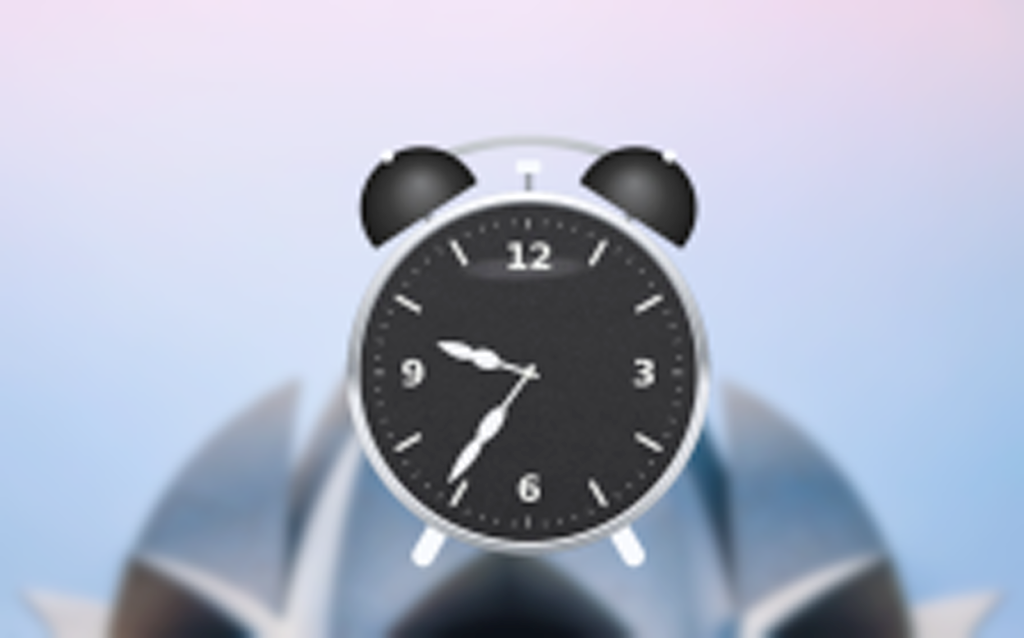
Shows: 9:36
